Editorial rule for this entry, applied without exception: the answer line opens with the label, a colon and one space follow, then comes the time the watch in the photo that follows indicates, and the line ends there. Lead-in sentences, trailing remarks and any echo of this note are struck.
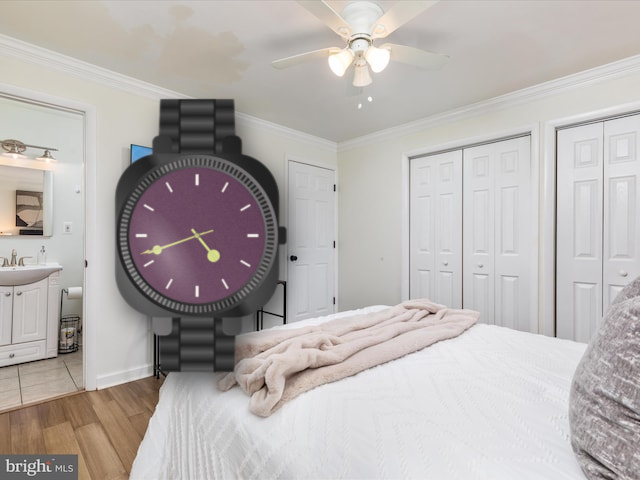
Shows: 4:41:42
